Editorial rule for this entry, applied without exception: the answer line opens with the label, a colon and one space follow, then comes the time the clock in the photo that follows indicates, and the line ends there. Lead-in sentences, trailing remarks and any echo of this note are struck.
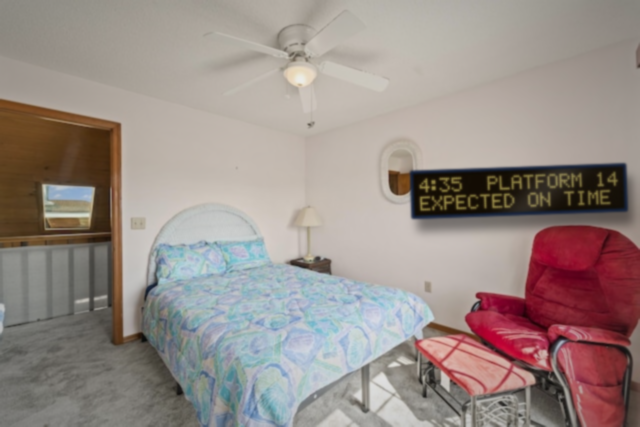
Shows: 4:35
